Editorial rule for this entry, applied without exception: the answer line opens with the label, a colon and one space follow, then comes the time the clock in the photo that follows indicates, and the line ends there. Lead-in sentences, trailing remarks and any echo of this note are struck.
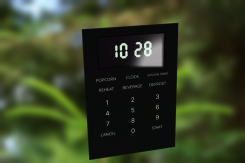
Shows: 10:28
